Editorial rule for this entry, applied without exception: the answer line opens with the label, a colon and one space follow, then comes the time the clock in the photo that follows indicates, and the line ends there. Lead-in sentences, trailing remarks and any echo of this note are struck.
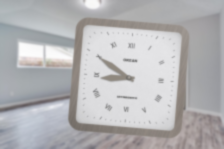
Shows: 8:50
